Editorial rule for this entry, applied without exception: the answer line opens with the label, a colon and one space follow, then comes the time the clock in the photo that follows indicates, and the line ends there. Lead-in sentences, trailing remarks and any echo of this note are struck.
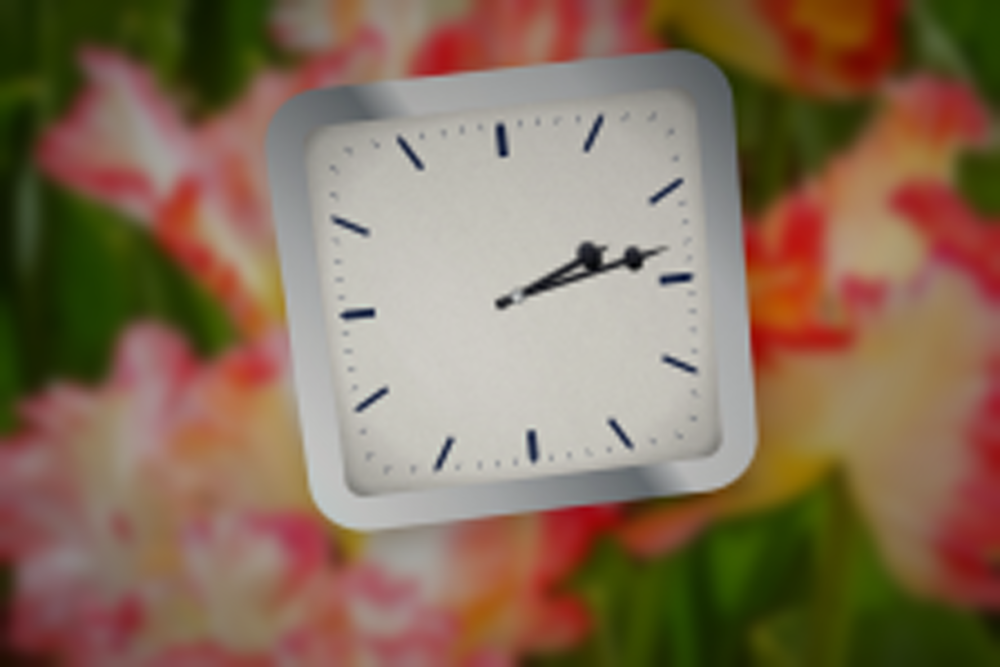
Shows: 2:13
